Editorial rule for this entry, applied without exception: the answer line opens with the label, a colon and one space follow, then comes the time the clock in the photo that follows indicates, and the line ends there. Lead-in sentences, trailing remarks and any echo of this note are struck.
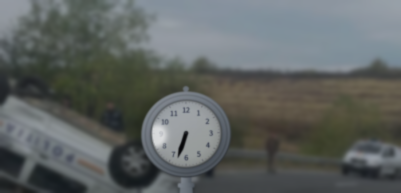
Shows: 6:33
